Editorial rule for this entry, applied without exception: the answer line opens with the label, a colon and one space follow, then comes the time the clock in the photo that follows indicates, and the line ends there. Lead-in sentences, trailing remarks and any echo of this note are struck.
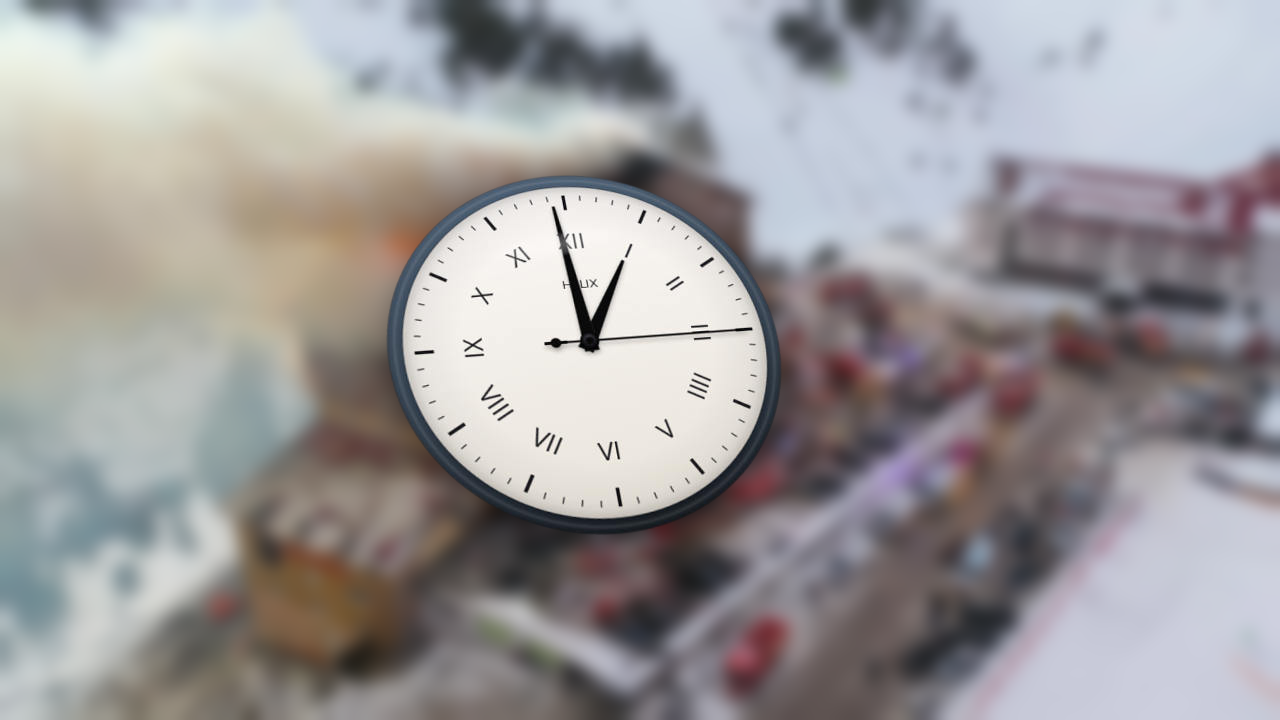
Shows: 12:59:15
